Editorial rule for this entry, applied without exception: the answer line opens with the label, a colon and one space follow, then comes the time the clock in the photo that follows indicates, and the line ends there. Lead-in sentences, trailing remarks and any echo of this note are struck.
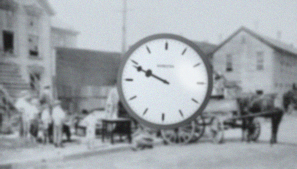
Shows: 9:49
